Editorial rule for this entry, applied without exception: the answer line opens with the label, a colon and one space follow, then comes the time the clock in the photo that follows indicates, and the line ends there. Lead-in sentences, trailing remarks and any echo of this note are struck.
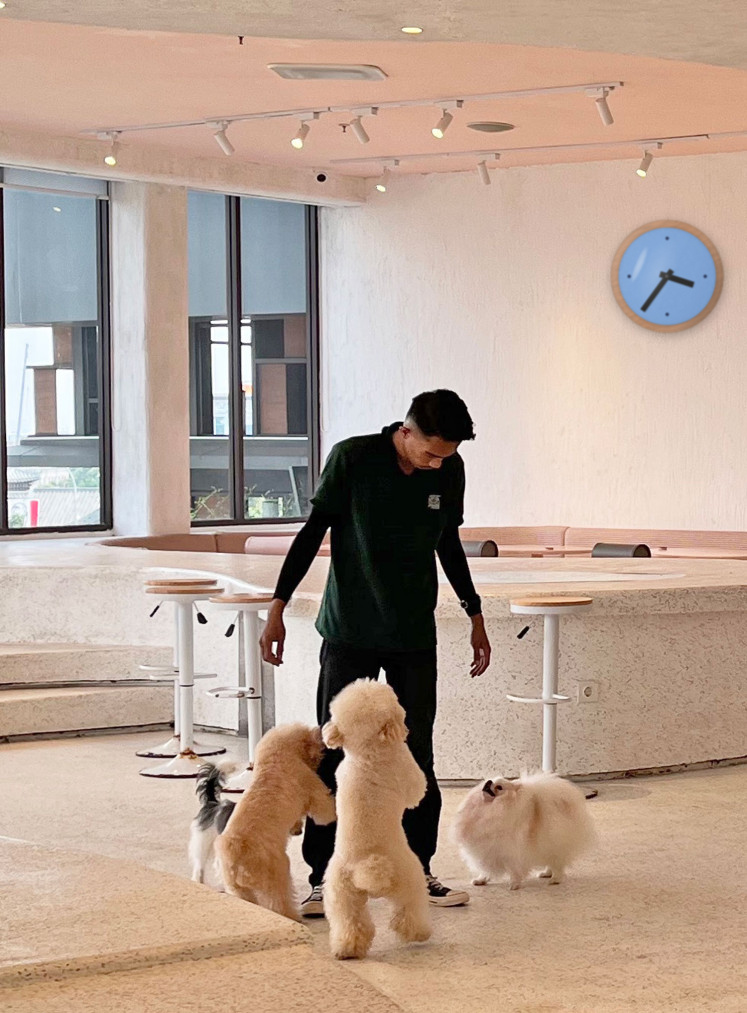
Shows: 3:36
